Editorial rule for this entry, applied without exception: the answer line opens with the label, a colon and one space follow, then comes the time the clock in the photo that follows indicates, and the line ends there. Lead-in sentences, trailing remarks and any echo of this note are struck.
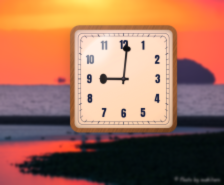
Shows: 9:01
